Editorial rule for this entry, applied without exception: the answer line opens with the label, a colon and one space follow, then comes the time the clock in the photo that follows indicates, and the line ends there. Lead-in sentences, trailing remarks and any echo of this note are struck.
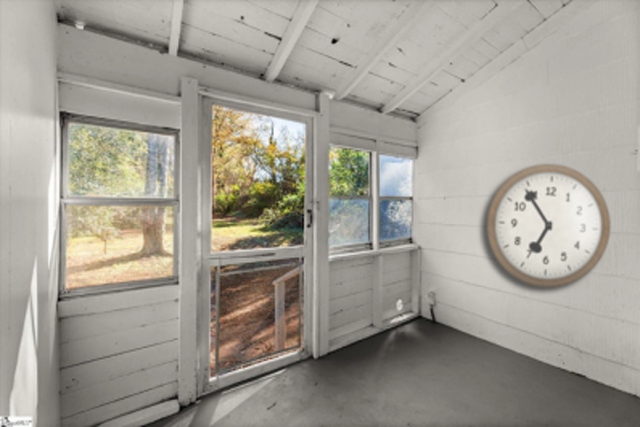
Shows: 6:54
